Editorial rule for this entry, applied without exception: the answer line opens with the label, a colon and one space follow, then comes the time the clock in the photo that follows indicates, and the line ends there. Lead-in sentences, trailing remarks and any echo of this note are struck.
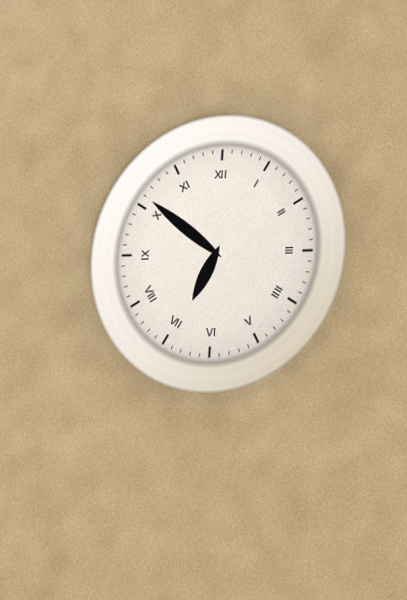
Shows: 6:51
